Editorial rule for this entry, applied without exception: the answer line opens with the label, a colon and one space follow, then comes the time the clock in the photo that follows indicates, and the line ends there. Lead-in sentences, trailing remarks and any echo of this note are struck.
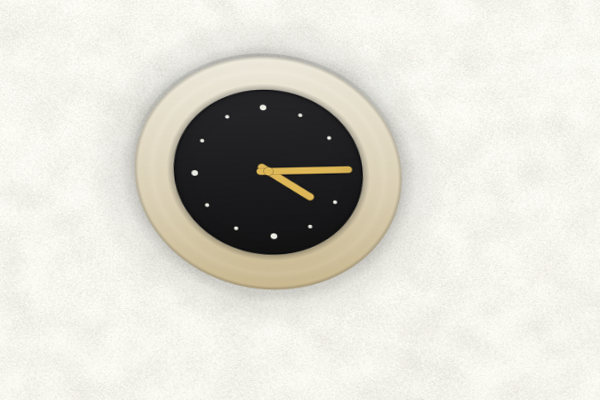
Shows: 4:15
